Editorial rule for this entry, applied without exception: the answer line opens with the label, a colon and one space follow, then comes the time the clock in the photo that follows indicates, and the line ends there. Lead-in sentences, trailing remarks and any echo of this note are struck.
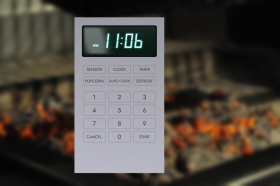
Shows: 11:06
